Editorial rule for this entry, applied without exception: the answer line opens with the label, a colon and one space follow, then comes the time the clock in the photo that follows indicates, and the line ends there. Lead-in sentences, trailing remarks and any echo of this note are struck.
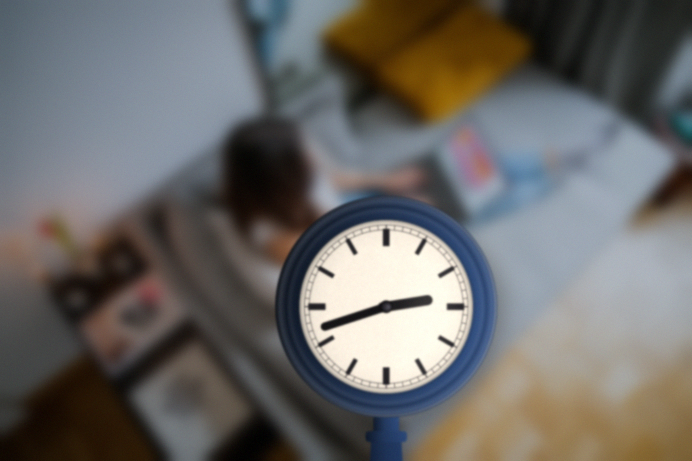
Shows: 2:42
